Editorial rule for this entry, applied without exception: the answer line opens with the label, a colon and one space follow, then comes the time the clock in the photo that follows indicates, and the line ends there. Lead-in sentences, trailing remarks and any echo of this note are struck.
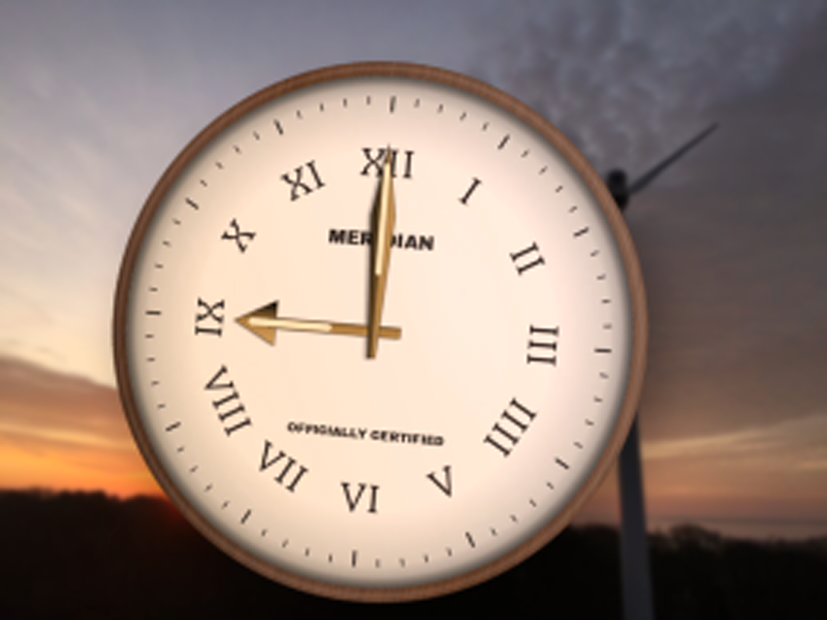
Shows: 9:00
